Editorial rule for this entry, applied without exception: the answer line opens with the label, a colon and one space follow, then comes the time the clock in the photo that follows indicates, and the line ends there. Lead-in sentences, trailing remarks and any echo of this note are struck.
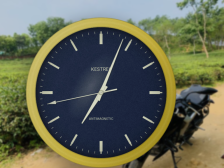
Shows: 7:03:43
